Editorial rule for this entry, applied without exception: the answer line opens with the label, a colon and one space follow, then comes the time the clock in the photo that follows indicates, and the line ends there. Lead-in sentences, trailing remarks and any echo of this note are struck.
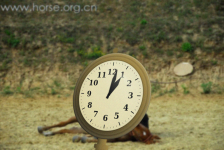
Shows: 1:02
